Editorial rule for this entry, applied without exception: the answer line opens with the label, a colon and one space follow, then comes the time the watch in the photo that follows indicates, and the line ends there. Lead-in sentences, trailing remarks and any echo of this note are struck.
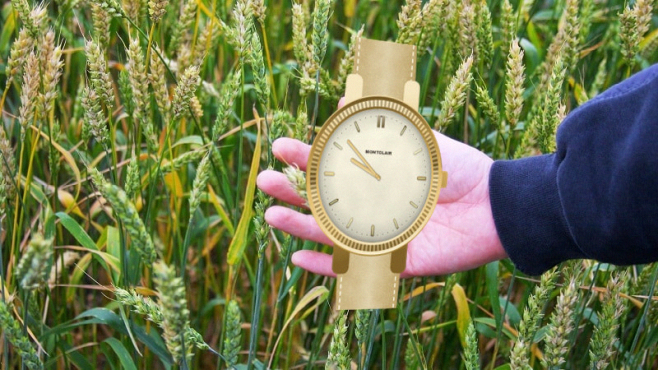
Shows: 9:52
